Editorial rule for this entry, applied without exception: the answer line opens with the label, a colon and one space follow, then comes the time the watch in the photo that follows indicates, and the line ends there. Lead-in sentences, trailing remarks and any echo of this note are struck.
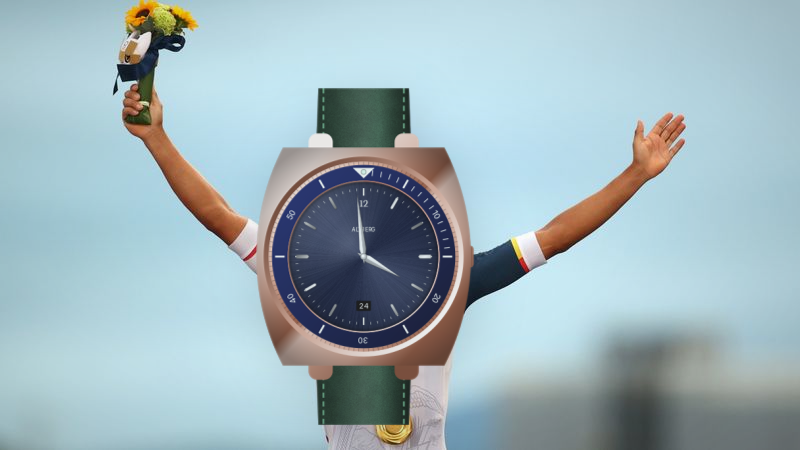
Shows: 3:59
